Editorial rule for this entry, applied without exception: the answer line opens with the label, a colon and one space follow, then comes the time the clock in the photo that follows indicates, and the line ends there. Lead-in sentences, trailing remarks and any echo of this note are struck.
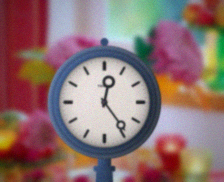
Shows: 12:24
